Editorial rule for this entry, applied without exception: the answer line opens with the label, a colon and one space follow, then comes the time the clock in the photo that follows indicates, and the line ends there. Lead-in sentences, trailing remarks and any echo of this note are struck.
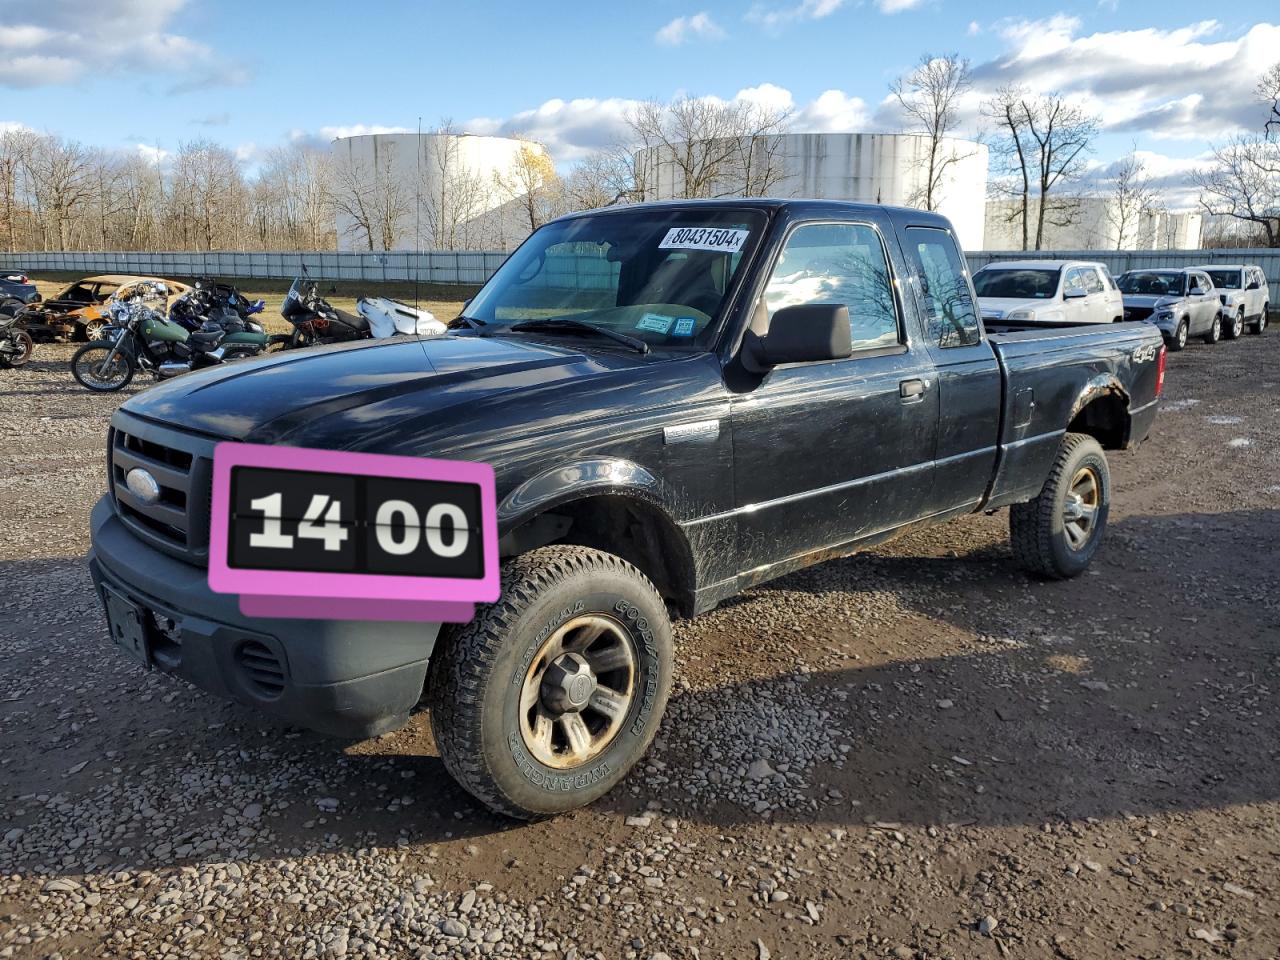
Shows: 14:00
